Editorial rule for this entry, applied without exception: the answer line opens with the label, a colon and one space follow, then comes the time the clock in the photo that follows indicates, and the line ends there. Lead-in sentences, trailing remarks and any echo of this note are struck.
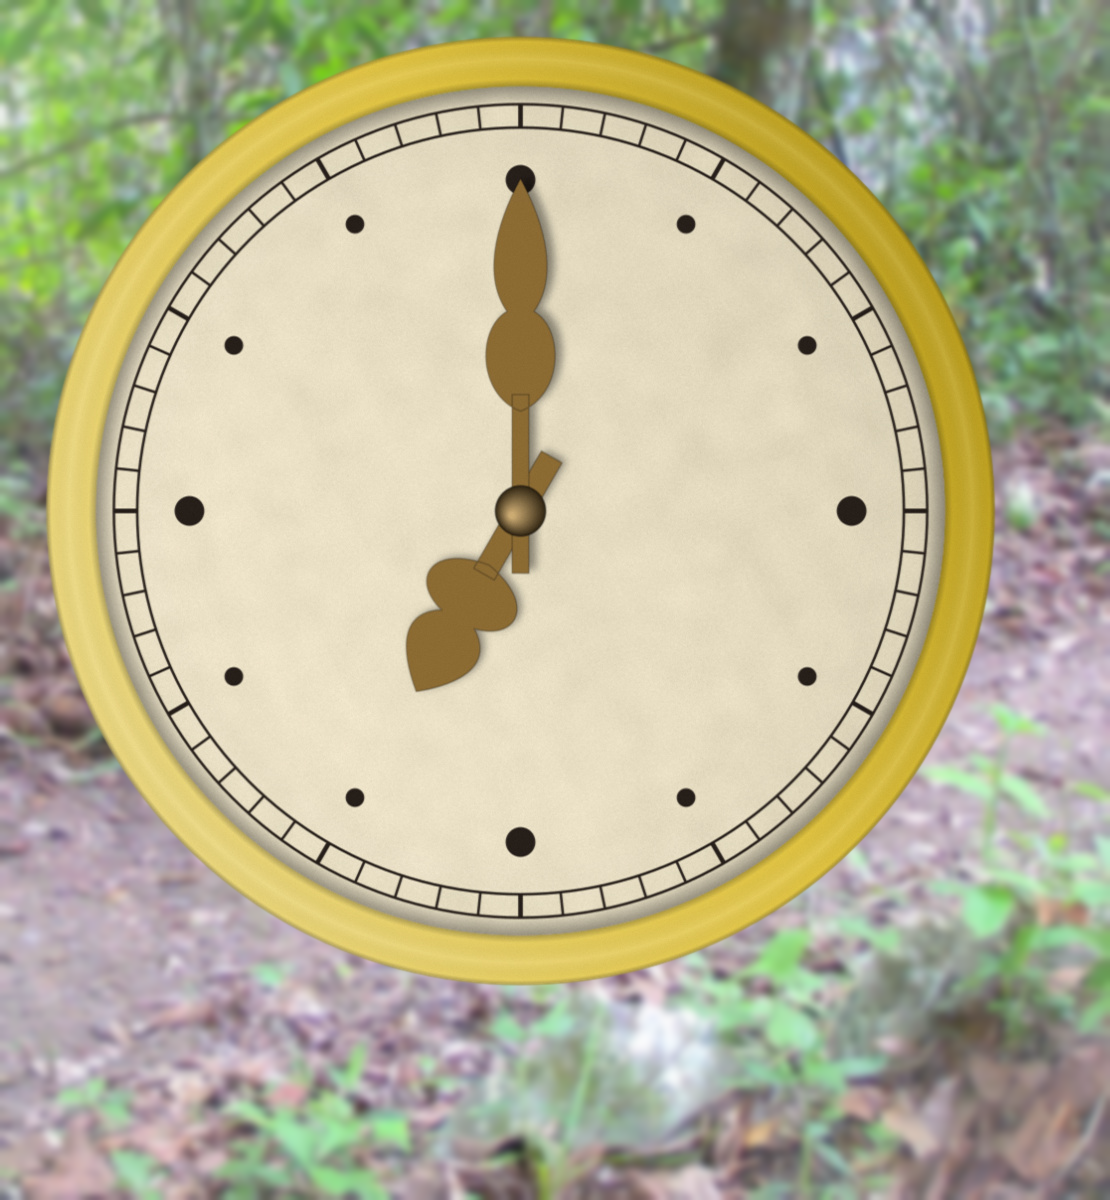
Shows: 7:00
